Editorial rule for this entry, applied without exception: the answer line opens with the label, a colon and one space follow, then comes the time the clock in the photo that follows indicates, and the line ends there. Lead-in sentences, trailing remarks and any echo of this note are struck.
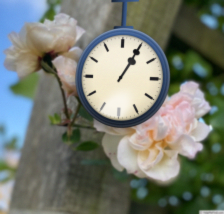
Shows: 1:05
